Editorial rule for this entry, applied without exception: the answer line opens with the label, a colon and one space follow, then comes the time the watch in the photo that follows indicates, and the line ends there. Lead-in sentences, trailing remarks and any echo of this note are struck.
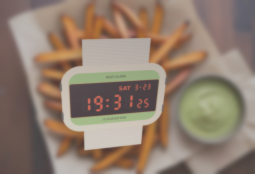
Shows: 19:31:25
